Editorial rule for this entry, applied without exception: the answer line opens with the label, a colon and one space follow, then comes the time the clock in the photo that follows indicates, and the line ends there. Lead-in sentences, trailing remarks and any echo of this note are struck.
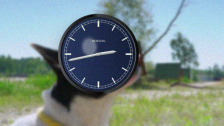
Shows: 2:43
